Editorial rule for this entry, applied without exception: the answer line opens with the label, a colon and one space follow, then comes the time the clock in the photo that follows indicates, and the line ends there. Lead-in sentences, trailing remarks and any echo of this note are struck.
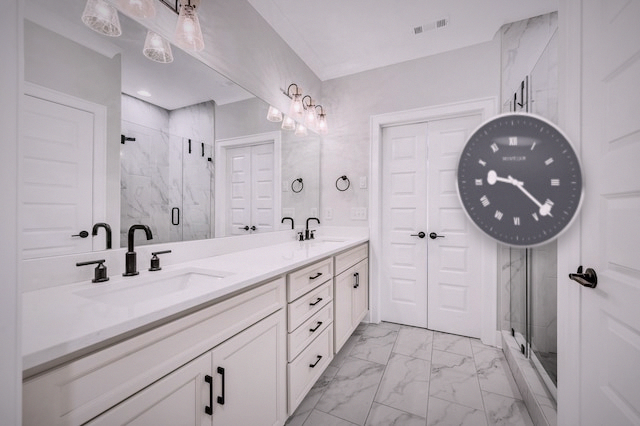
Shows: 9:22
